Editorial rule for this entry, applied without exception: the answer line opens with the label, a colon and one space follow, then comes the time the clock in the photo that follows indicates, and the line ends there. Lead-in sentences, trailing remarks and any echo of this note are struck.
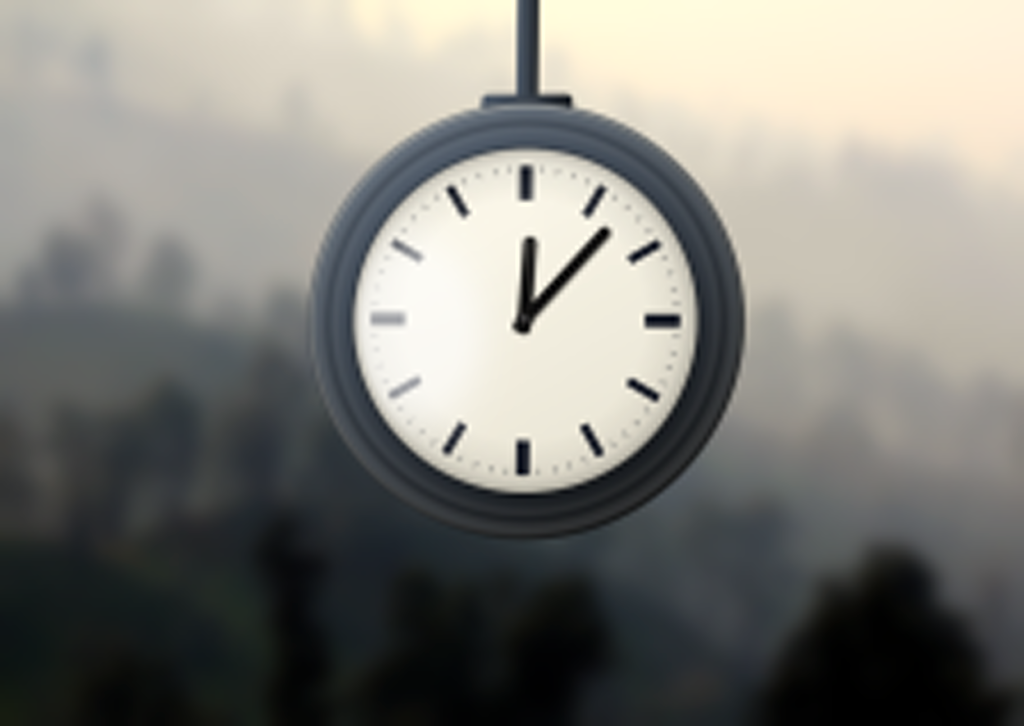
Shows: 12:07
